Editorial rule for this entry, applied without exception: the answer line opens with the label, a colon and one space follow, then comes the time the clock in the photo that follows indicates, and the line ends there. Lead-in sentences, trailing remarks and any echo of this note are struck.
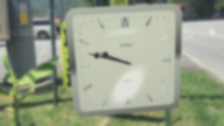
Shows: 9:48
